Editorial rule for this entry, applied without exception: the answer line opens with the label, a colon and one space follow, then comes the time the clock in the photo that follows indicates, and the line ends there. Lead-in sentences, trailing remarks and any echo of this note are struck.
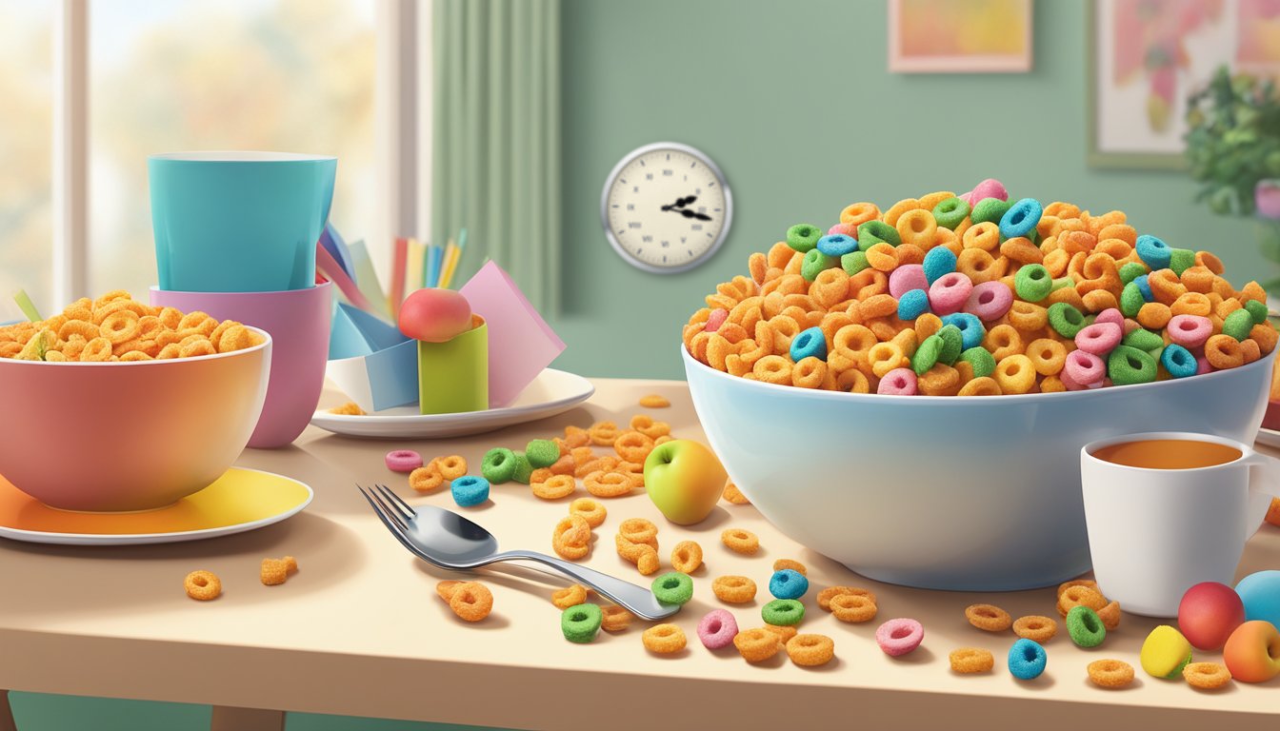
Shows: 2:17
